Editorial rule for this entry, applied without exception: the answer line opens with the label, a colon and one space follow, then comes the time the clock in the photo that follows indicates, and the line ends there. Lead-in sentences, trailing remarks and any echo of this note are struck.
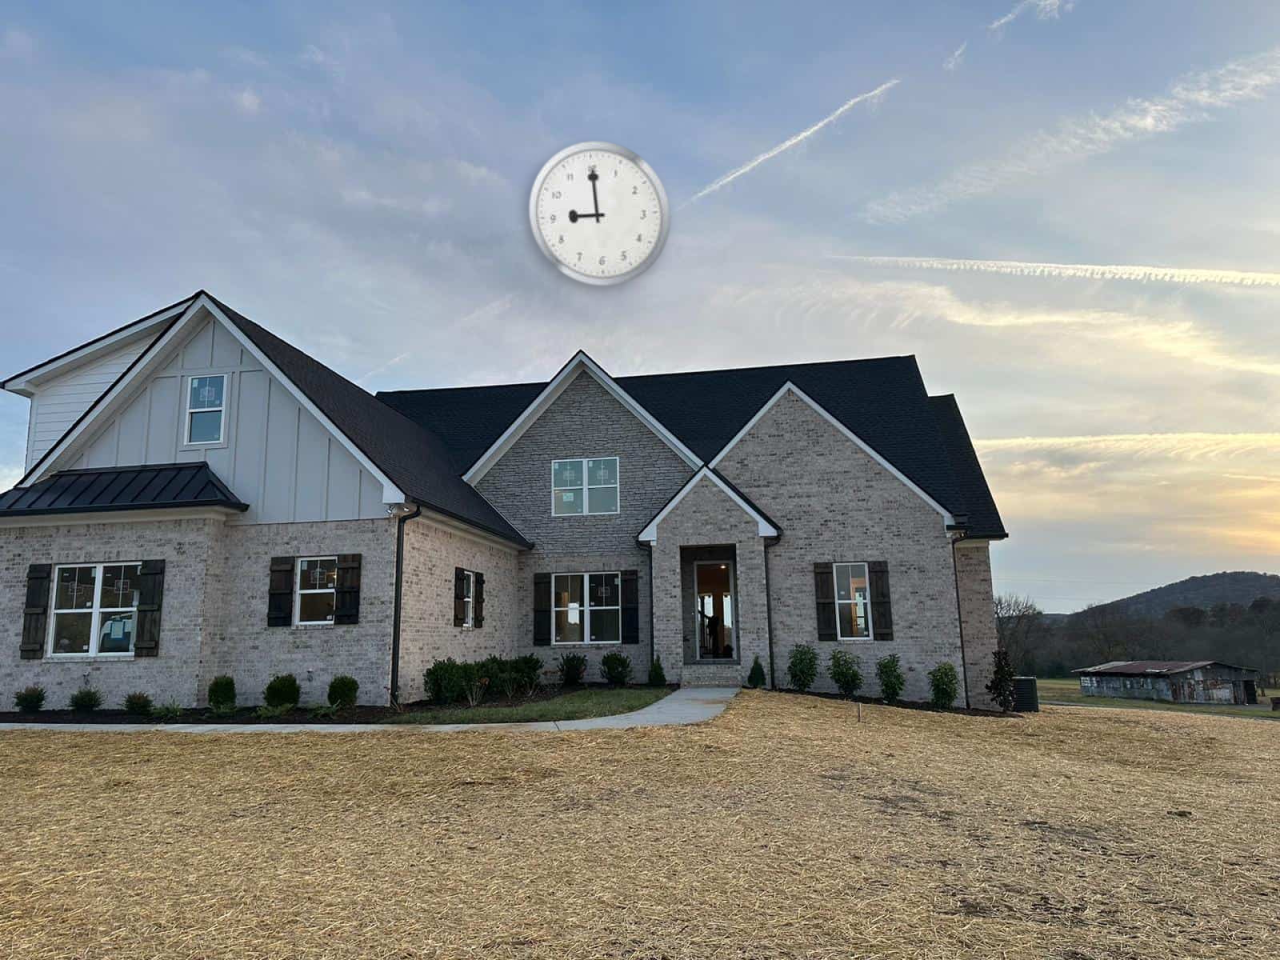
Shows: 9:00
